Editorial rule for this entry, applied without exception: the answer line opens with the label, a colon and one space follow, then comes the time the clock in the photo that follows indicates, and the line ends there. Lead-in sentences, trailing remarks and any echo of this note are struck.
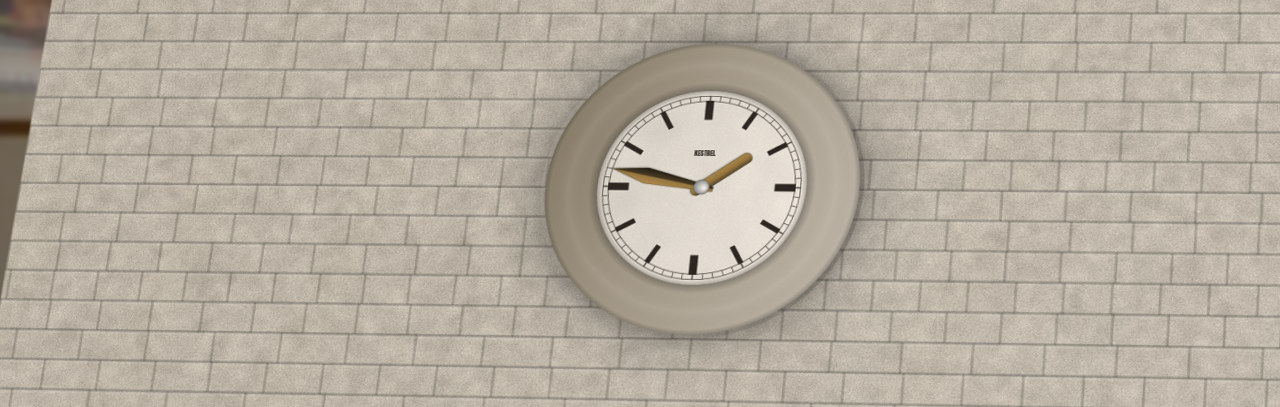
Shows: 1:47
